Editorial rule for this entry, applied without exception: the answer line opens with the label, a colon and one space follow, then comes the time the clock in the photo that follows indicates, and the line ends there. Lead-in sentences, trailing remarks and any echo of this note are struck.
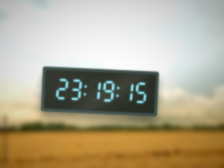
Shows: 23:19:15
